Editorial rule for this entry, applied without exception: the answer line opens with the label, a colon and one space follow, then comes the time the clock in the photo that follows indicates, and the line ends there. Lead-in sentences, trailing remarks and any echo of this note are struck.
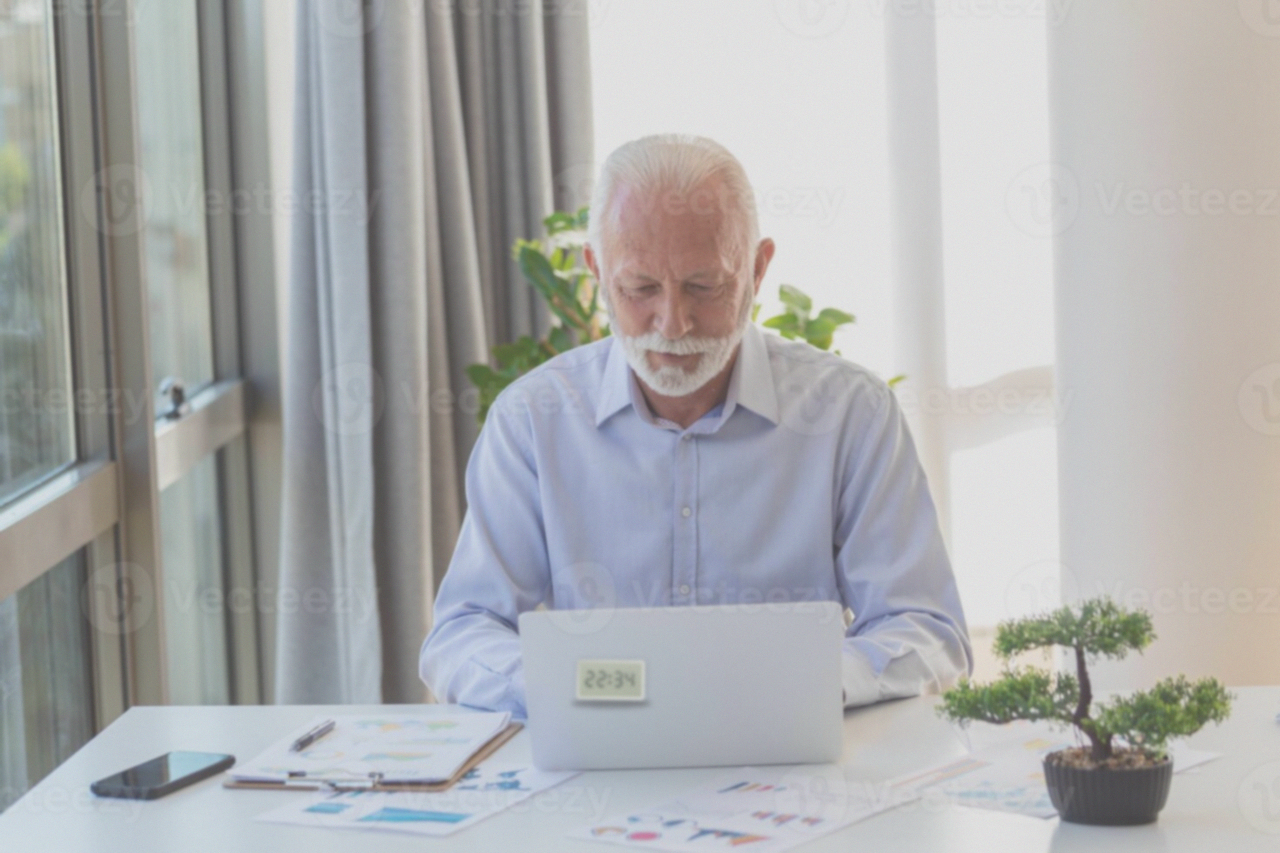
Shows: 22:34
